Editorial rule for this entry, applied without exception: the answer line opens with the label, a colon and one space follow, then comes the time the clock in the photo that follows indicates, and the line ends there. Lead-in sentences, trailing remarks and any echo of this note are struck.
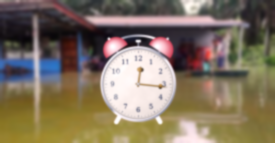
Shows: 12:16
